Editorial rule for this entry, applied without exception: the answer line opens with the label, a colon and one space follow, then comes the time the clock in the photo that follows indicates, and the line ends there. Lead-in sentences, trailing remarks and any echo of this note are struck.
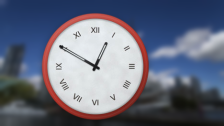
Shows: 12:50
